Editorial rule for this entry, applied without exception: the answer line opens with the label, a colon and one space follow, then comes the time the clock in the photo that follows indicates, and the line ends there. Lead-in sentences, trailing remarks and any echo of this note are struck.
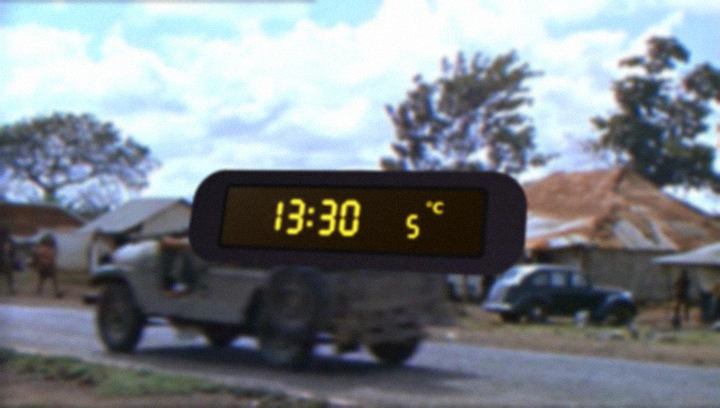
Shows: 13:30
